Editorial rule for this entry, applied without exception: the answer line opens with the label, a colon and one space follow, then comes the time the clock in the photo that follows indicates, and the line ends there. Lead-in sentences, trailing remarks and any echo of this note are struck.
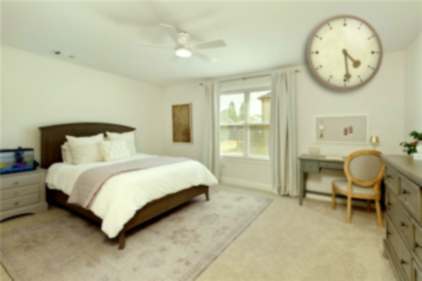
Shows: 4:29
